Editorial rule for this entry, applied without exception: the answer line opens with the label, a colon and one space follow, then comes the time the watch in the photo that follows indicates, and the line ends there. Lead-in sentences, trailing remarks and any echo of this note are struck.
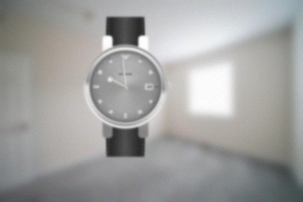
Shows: 9:59
